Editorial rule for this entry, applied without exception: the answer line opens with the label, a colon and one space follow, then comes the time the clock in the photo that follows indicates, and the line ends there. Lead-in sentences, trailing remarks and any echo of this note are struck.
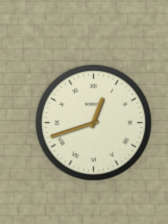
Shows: 12:42
